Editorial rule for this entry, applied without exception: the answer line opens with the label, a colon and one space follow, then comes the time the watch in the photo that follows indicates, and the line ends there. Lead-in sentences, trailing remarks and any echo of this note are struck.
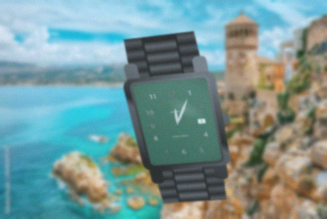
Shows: 12:05
